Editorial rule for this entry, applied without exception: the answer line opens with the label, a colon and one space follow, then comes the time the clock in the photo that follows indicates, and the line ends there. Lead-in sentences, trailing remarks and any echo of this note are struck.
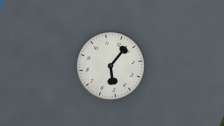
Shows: 5:03
